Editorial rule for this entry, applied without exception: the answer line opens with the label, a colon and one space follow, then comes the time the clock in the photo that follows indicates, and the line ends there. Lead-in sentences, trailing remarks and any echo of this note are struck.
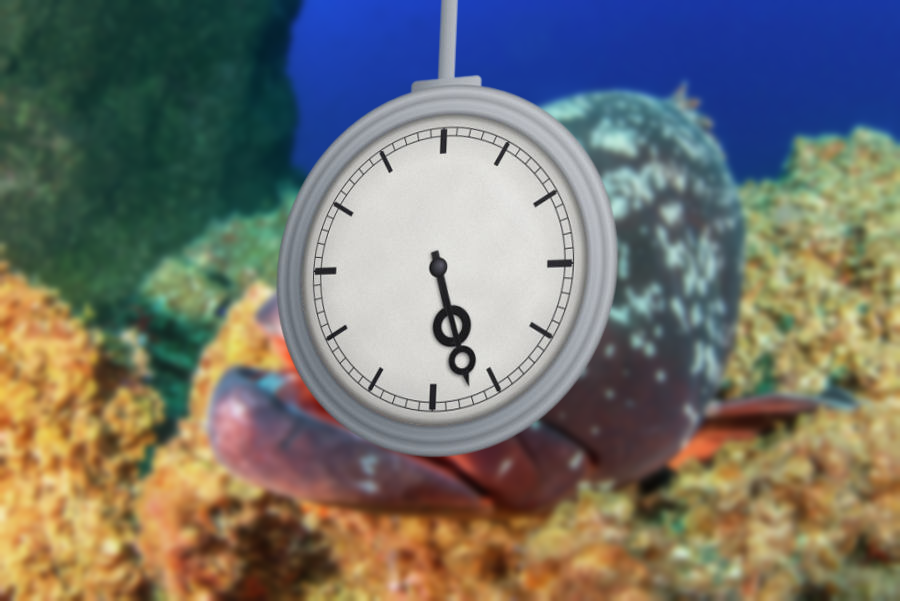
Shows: 5:27
